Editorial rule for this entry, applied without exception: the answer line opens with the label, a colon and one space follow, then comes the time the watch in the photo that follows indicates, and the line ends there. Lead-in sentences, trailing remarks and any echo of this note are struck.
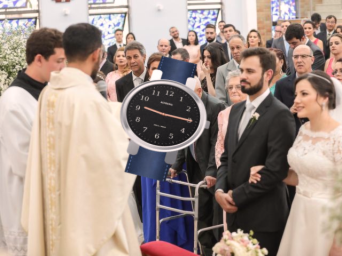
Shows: 9:15
